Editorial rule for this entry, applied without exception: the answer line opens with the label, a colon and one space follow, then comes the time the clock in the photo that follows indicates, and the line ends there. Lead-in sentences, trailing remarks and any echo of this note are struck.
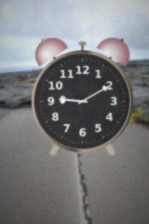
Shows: 9:10
